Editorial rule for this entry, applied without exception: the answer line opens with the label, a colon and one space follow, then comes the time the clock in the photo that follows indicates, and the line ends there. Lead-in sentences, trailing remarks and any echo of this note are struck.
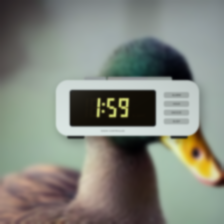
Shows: 1:59
